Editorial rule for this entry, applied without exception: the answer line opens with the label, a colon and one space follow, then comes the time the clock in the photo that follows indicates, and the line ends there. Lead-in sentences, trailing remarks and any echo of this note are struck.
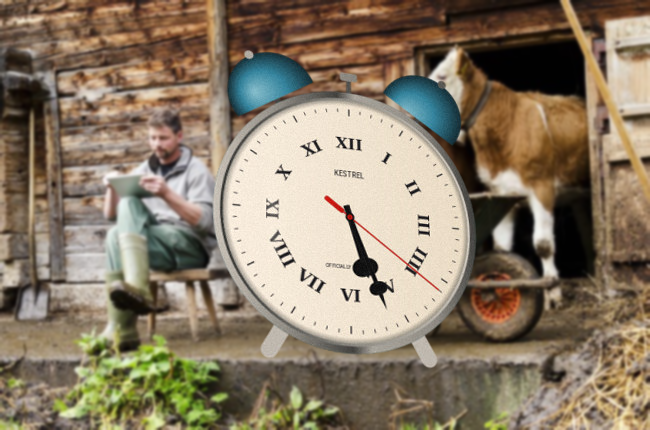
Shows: 5:26:21
